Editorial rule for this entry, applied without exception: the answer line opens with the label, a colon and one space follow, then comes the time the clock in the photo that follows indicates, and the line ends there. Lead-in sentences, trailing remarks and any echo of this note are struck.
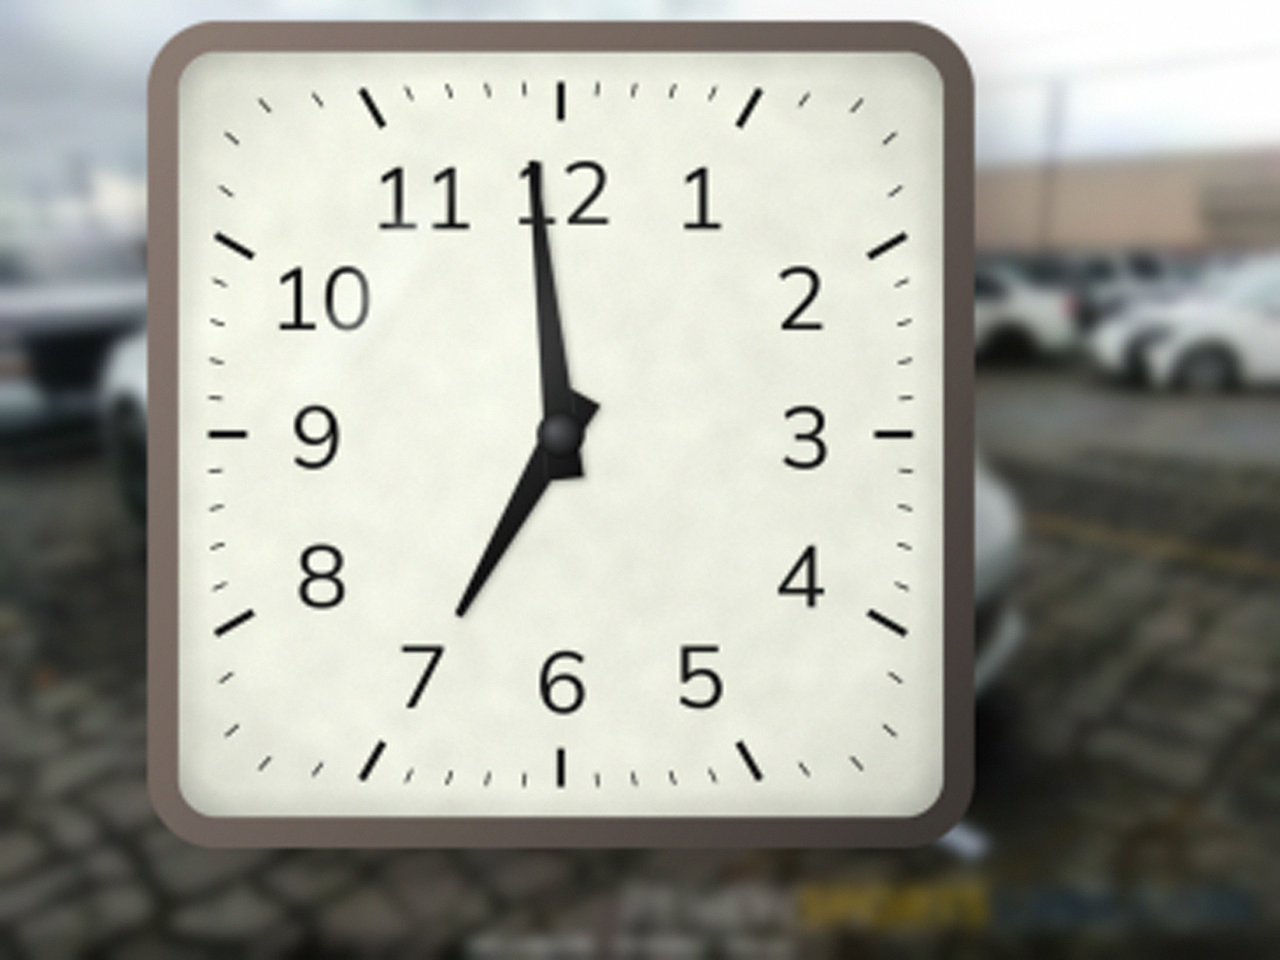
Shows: 6:59
